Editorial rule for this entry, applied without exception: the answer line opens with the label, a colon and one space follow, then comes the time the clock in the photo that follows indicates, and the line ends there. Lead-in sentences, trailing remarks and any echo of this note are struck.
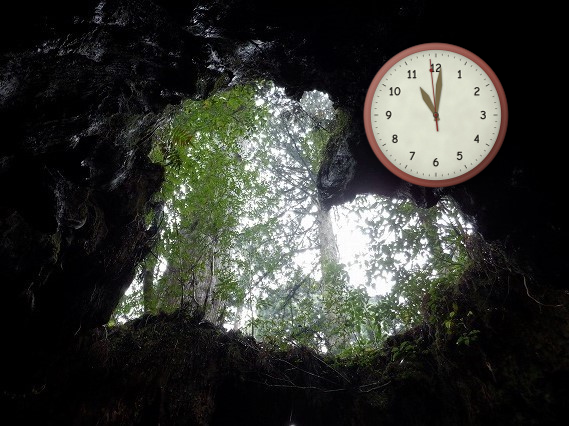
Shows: 11:00:59
